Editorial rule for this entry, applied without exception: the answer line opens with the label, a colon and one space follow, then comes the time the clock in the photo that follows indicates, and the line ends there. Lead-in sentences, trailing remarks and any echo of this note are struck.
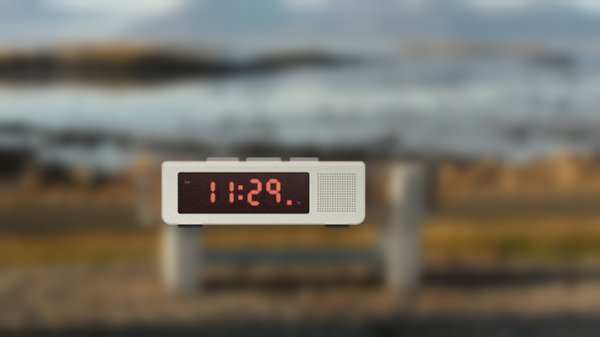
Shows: 11:29
